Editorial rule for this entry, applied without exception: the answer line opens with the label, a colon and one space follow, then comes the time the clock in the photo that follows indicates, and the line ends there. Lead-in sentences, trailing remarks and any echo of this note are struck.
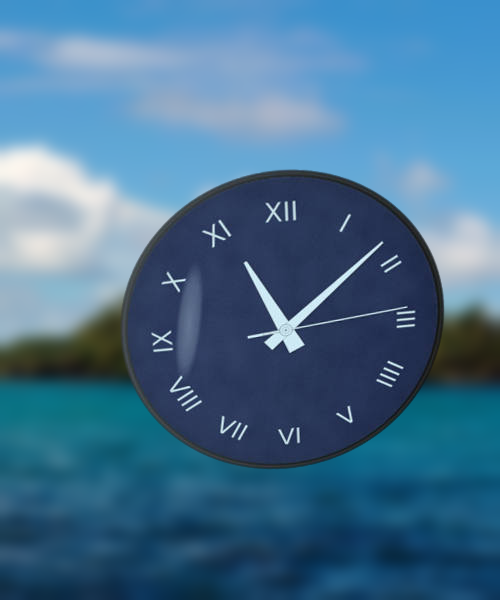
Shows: 11:08:14
